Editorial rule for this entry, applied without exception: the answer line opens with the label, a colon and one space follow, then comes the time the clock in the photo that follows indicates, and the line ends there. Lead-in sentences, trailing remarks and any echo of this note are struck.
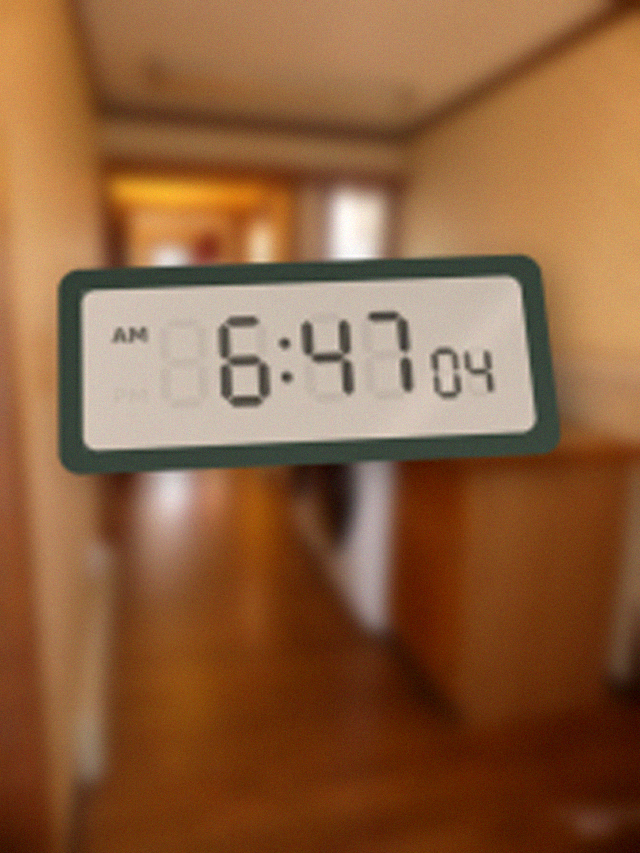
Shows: 6:47:04
